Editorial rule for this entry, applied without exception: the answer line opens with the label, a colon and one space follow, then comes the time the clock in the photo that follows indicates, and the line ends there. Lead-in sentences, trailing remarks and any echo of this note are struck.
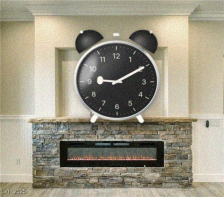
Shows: 9:10
